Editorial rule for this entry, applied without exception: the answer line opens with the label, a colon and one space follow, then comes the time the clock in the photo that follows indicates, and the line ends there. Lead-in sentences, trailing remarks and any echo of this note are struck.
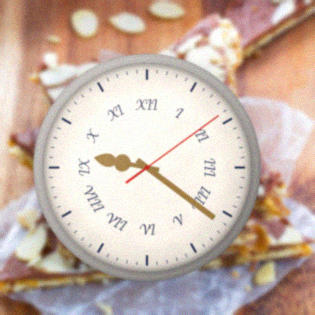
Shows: 9:21:09
